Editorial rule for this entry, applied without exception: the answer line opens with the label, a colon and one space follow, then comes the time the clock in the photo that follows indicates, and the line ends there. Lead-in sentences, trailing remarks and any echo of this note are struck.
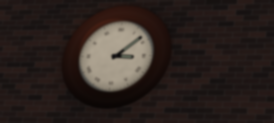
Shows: 3:08
